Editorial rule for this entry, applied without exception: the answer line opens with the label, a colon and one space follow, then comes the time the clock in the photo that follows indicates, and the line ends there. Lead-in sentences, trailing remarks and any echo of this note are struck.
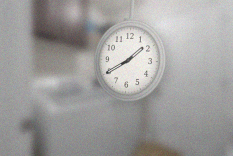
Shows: 1:40
